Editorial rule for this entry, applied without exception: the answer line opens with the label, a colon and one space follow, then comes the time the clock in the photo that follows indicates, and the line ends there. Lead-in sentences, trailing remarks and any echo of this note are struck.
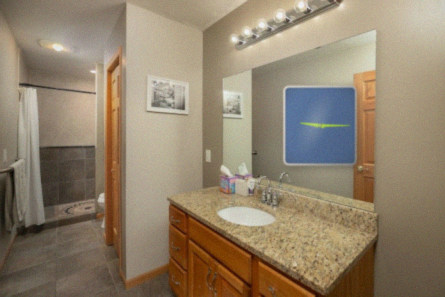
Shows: 9:15
